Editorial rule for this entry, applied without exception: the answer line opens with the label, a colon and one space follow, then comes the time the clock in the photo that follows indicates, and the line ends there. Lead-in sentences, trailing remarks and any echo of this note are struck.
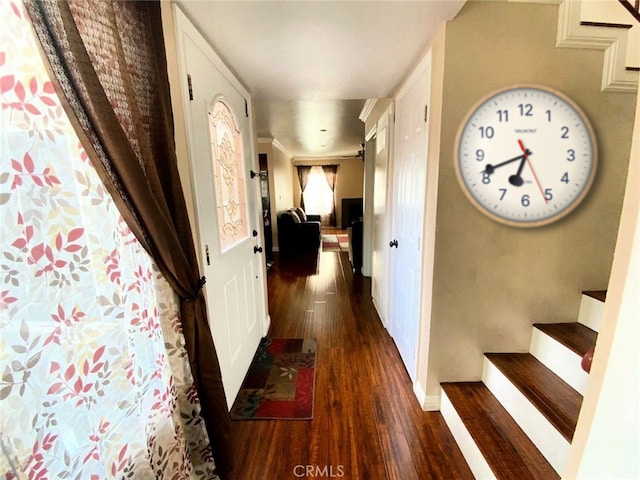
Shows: 6:41:26
